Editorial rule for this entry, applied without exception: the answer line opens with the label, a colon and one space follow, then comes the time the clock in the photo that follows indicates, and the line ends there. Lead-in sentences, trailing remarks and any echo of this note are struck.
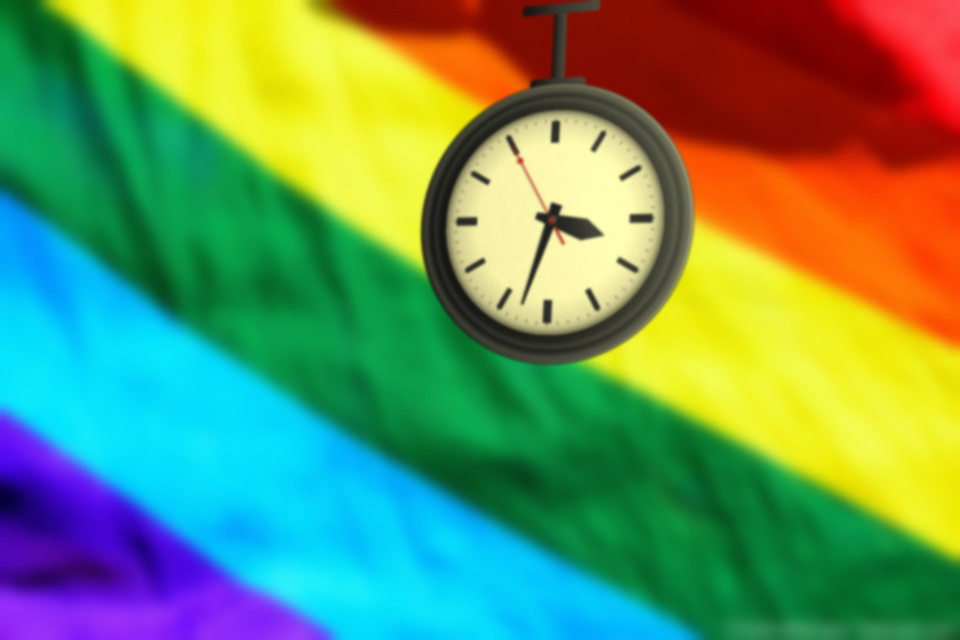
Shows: 3:32:55
